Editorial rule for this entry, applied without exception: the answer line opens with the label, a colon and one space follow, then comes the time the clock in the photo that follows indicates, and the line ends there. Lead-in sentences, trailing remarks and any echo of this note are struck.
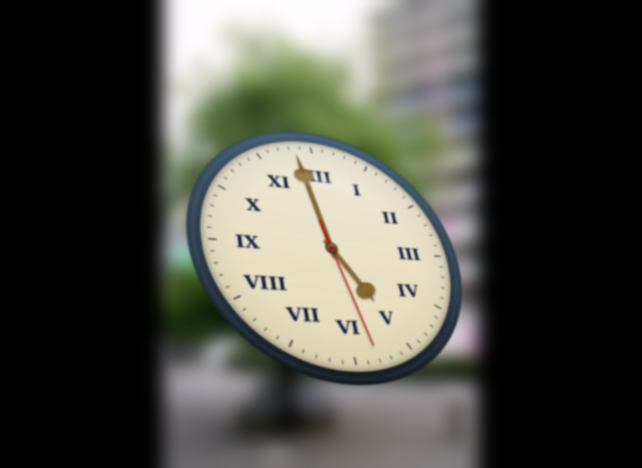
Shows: 4:58:28
